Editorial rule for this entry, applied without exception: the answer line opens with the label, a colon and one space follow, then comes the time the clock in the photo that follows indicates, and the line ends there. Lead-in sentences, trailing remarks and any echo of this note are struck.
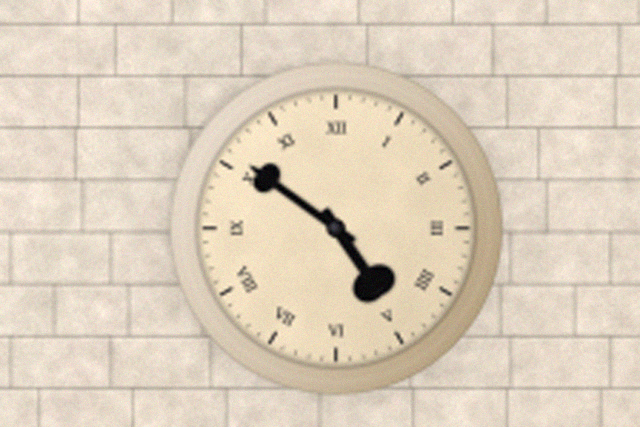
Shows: 4:51
